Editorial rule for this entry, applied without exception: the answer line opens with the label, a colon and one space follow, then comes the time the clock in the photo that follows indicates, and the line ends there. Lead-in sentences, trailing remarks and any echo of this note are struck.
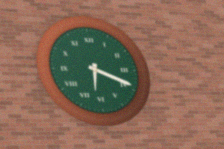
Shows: 6:19
